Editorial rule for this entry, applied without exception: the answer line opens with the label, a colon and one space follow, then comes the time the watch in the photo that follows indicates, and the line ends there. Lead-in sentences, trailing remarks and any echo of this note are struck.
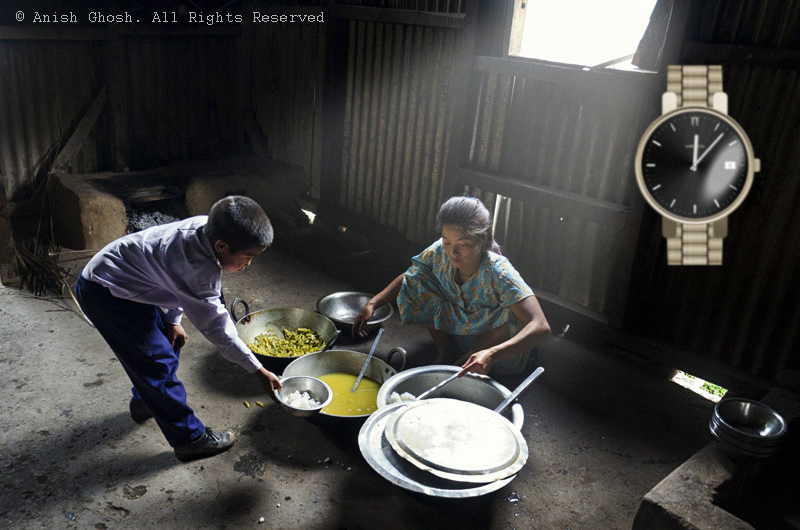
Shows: 12:07
